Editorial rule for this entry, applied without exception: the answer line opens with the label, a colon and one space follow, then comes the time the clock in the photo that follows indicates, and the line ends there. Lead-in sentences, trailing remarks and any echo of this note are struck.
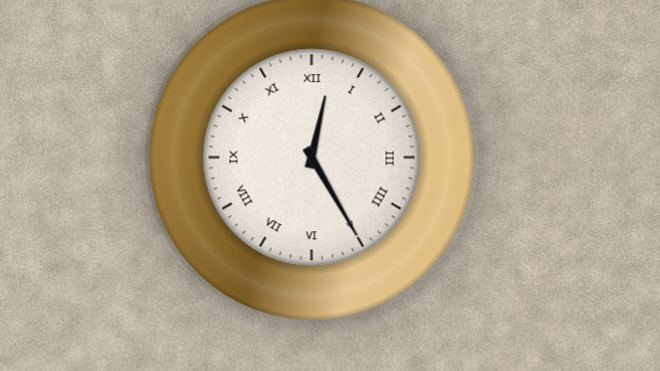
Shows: 12:25
